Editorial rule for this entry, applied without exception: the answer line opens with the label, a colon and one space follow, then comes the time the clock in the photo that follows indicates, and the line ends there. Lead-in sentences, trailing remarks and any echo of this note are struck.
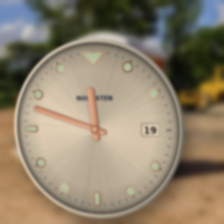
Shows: 11:48
